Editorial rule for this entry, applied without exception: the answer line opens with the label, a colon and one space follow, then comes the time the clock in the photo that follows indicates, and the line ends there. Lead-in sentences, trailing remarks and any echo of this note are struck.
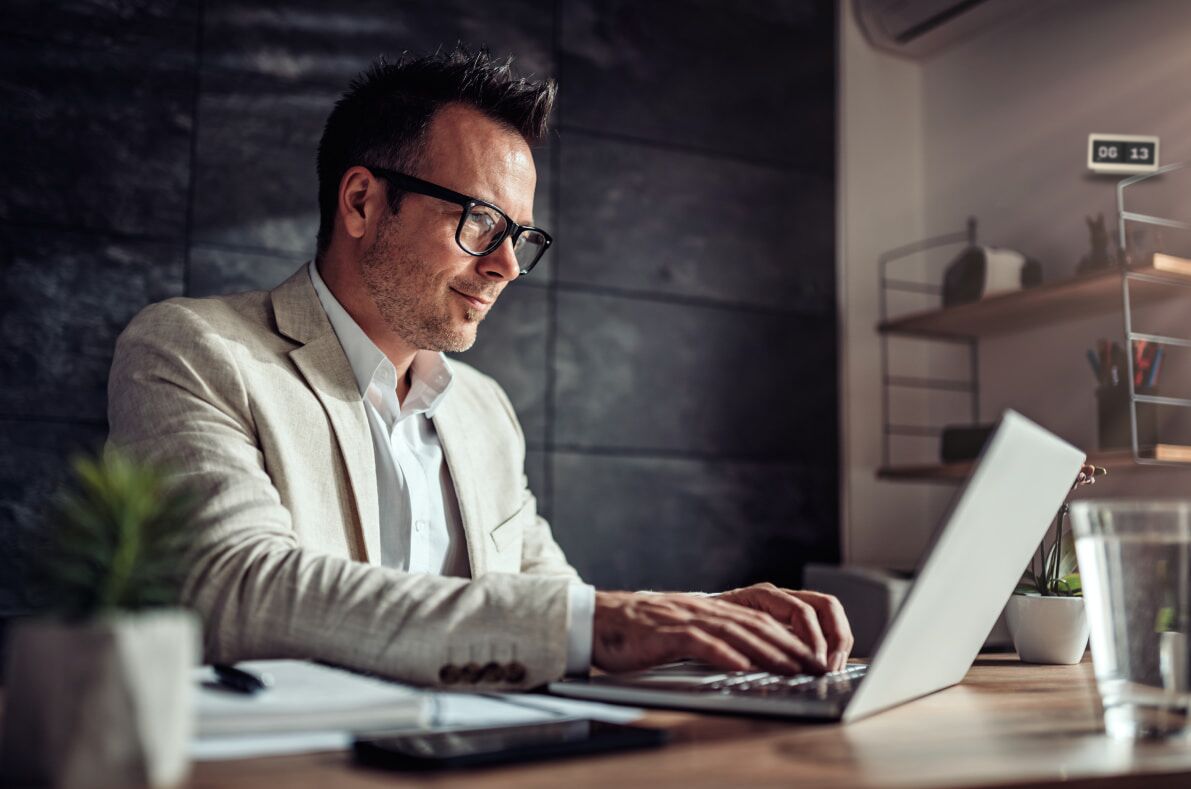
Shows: 6:13
